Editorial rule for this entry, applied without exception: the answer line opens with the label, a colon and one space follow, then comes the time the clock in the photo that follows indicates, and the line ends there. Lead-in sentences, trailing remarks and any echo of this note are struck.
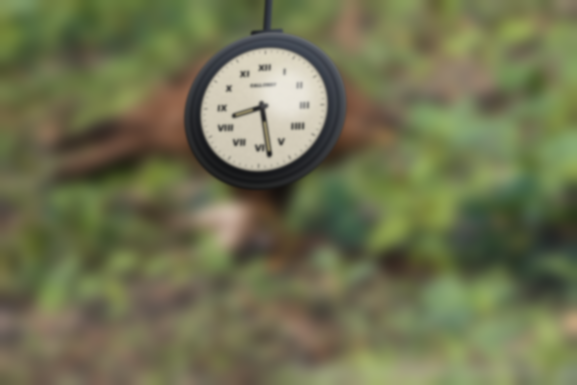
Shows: 8:28
